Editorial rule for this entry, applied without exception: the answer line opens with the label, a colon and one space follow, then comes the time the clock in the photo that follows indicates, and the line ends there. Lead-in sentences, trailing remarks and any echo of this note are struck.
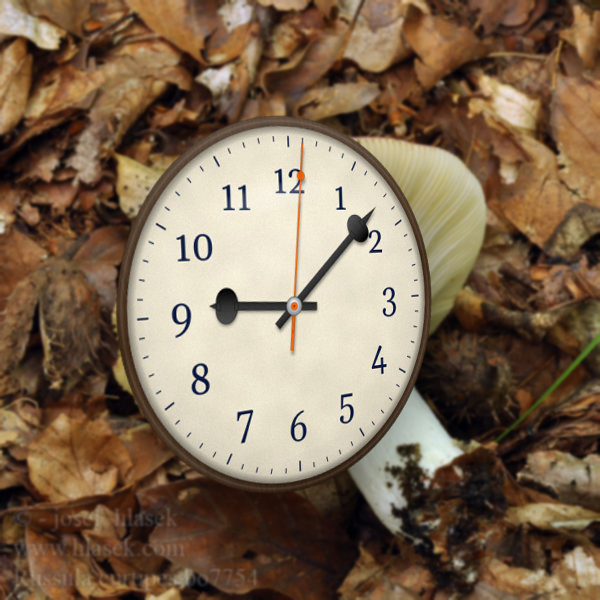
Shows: 9:08:01
